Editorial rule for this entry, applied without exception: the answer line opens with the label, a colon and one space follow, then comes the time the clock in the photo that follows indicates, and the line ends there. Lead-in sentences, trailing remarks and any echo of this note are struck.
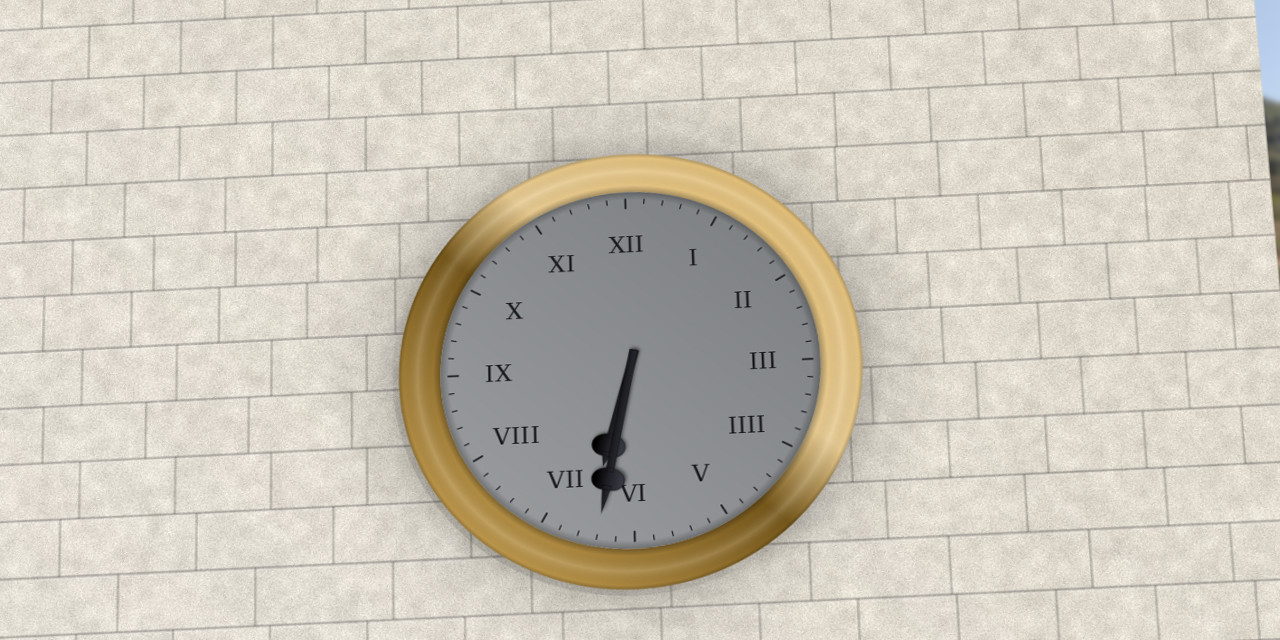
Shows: 6:32
